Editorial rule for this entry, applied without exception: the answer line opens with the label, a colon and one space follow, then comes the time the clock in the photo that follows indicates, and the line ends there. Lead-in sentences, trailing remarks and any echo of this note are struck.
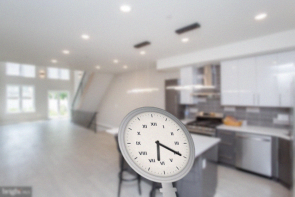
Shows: 6:20
